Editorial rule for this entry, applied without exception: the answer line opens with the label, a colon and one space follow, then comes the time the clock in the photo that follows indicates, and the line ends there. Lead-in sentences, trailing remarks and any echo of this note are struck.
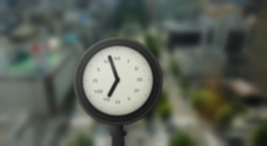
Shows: 6:57
